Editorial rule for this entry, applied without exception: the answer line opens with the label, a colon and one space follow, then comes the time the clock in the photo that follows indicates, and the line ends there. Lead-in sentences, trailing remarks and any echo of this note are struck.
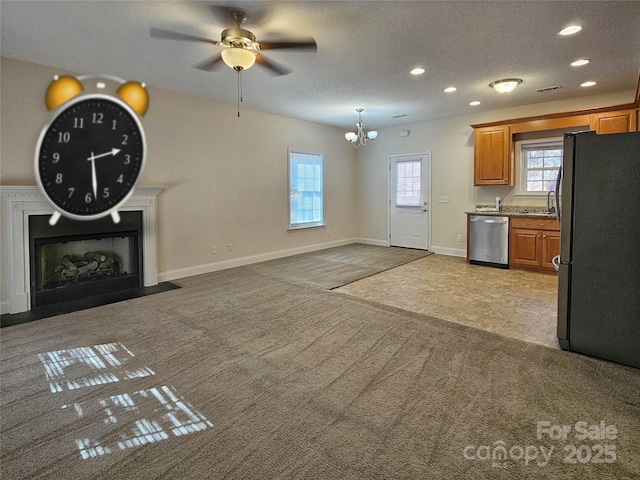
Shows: 2:28
